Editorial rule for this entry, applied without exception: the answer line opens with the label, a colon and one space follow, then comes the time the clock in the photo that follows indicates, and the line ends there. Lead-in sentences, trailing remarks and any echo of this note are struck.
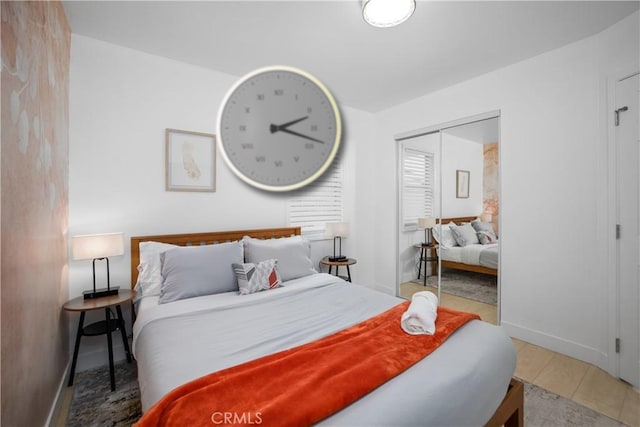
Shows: 2:18
